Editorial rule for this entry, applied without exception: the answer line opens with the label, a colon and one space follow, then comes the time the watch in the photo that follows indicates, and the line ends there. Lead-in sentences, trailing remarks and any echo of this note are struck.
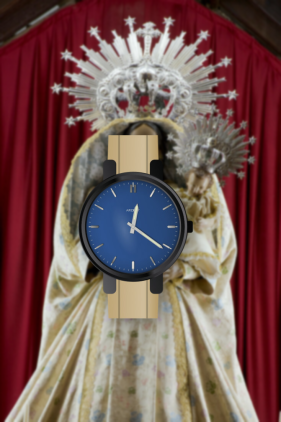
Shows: 12:21
